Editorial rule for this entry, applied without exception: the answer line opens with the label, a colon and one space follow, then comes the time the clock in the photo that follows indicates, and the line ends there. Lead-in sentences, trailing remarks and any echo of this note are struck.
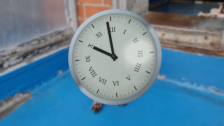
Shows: 9:59
